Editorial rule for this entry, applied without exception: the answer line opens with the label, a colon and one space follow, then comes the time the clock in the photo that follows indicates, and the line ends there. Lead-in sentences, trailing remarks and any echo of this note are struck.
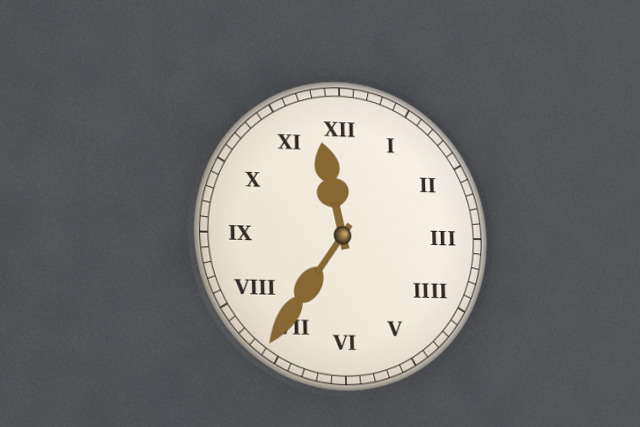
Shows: 11:36
